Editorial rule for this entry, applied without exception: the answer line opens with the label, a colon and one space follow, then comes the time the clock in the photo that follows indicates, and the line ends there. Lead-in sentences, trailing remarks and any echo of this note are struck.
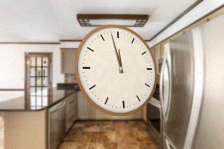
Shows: 11:58
